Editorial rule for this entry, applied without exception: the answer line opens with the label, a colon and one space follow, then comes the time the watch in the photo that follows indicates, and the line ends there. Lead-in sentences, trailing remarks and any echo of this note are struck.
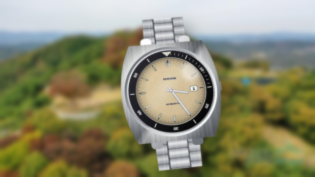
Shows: 3:25
